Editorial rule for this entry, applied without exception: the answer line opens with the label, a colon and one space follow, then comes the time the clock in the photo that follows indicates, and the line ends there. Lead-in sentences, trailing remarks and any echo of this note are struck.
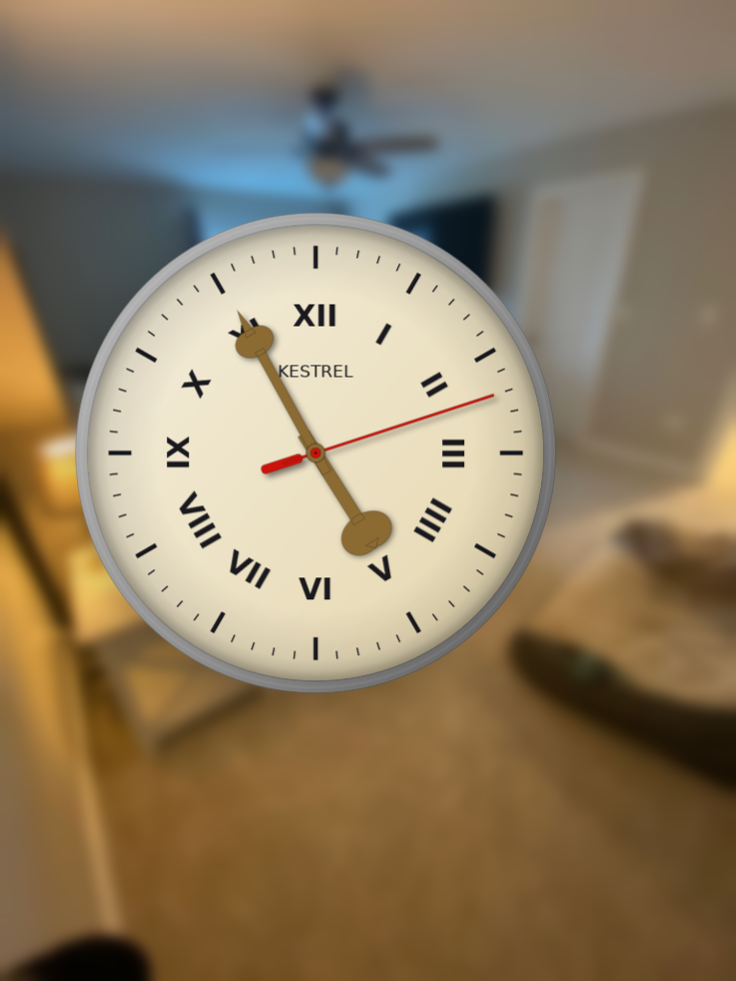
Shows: 4:55:12
